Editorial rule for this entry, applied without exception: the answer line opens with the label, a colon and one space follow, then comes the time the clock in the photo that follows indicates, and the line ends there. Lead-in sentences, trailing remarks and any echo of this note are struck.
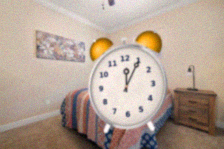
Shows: 12:05
